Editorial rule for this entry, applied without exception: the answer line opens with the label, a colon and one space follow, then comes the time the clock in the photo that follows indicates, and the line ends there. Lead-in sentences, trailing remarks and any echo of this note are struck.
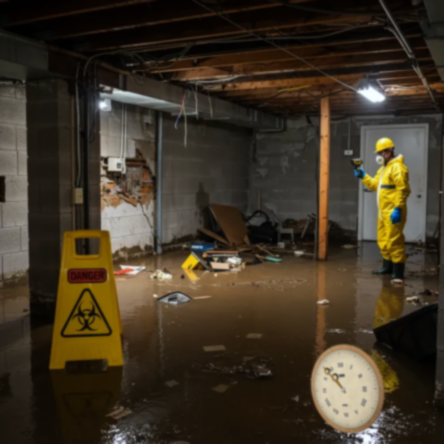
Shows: 10:53
